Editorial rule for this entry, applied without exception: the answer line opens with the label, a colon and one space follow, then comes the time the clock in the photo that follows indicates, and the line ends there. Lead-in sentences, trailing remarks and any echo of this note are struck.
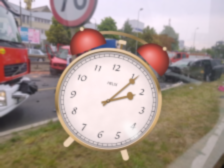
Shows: 2:06
